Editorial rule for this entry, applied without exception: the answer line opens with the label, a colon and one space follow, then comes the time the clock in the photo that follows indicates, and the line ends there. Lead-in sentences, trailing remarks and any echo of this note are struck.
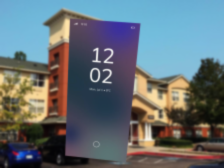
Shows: 12:02
